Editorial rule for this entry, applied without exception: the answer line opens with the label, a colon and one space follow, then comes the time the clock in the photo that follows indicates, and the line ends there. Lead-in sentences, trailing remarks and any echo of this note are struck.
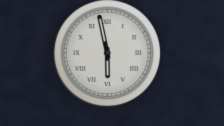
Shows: 5:58
